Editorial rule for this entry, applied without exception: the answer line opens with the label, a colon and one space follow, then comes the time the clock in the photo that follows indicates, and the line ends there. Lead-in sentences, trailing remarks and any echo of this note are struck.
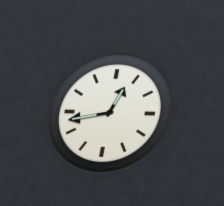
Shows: 12:43
